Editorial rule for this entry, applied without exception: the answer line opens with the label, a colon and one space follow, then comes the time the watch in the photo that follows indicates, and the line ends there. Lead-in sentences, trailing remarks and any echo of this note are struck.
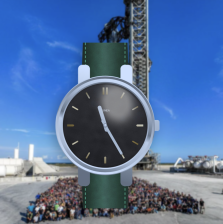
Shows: 11:25
